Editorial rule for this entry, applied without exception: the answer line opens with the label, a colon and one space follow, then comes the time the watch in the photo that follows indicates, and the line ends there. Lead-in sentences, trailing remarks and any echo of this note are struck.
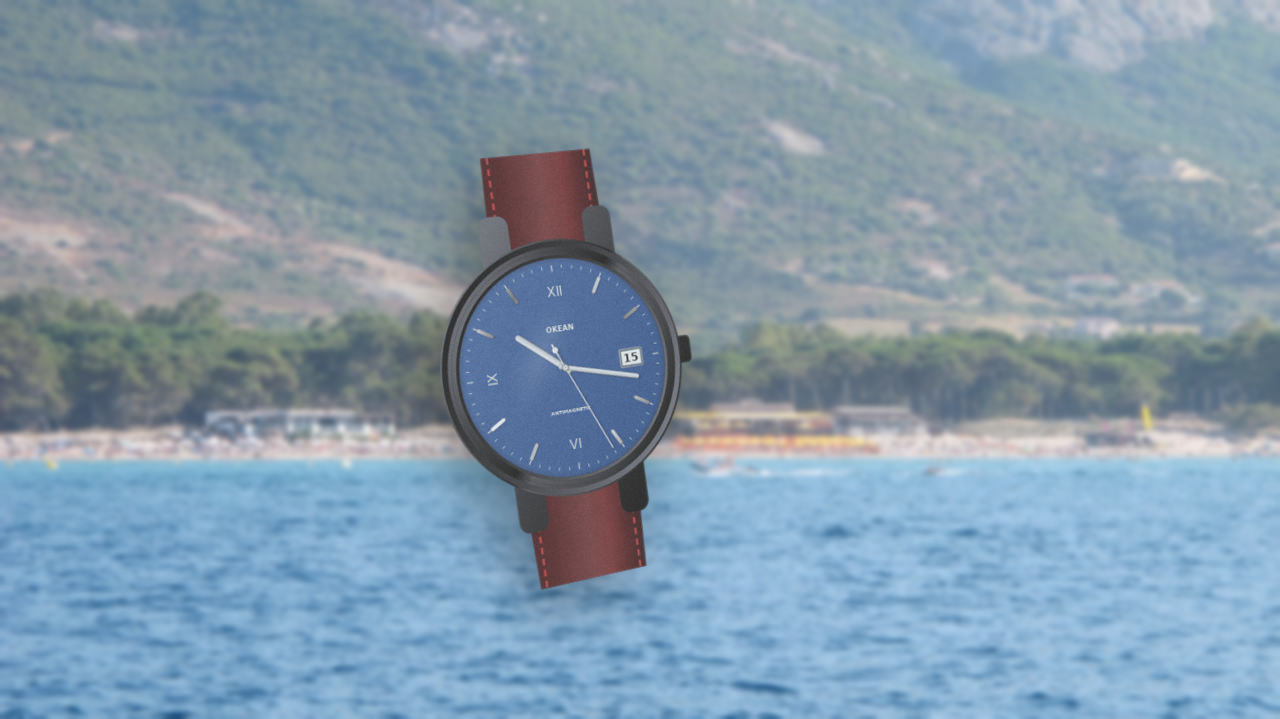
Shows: 10:17:26
